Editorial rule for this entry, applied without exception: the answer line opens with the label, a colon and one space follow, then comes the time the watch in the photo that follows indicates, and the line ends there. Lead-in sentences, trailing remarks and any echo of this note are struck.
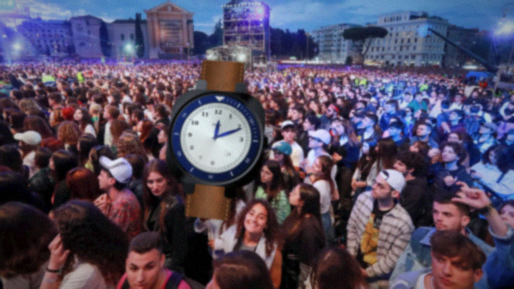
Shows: 12:11
